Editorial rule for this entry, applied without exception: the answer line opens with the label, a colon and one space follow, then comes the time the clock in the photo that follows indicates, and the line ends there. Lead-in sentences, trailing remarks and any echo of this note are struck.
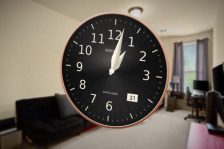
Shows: 1:02
